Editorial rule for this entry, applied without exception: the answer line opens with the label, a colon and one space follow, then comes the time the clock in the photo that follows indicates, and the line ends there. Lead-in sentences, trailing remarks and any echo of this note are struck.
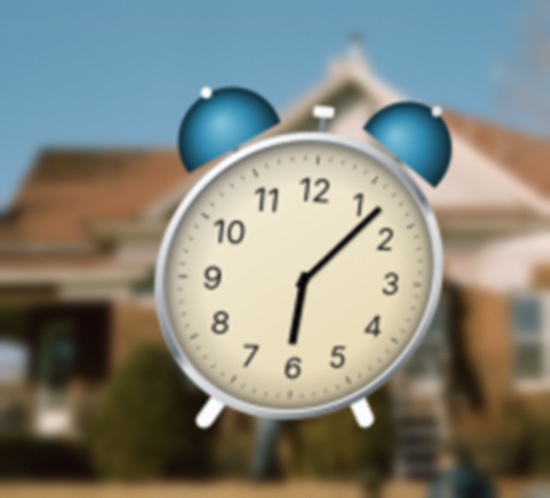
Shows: 6:07
